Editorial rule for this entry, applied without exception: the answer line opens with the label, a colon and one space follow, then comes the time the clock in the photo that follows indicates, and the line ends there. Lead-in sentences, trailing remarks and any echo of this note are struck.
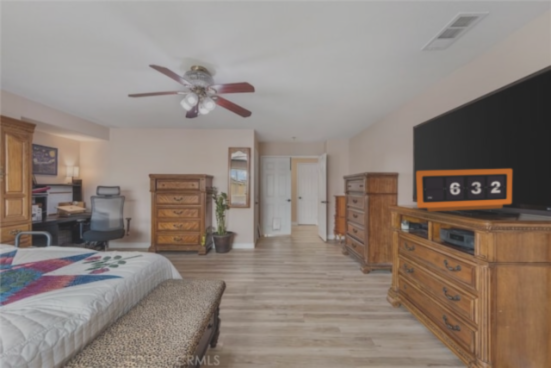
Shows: 6:32
